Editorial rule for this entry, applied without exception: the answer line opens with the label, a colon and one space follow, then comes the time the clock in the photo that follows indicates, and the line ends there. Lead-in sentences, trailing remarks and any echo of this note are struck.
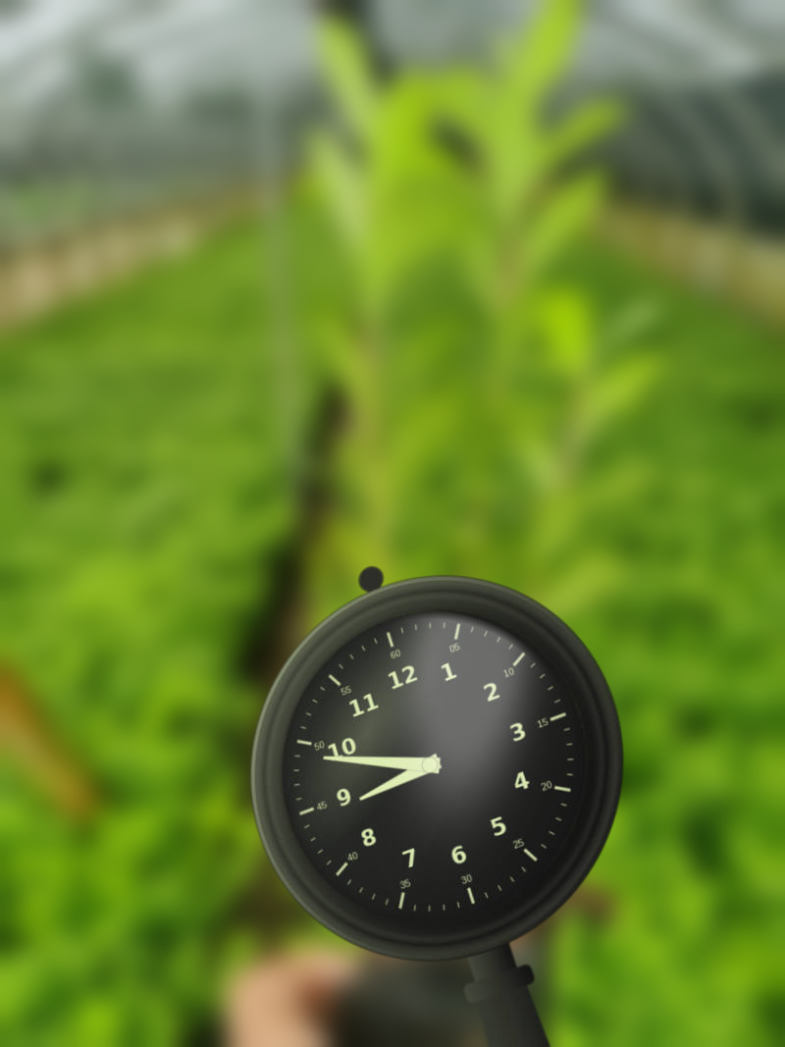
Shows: 8:49
